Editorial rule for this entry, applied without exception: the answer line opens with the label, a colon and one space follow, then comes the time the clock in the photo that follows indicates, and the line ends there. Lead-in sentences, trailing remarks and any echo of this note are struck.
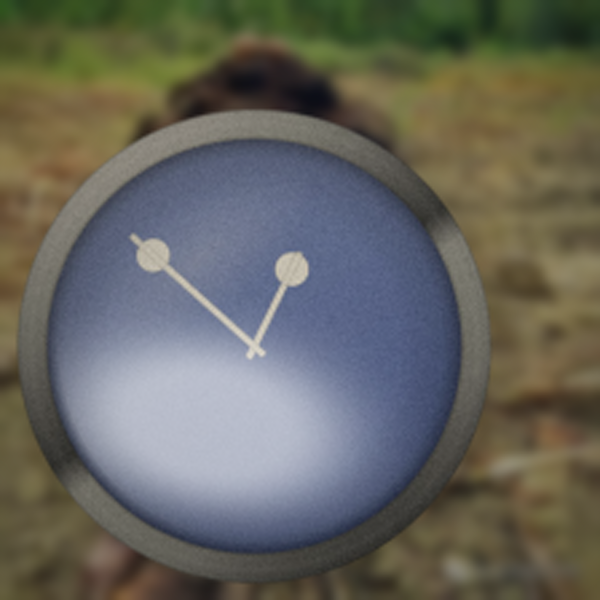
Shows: 12:52
